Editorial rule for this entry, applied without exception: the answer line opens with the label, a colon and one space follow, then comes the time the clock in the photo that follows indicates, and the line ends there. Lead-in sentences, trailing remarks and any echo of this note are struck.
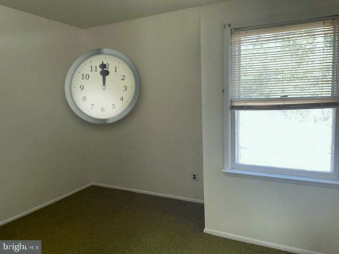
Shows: 11:59
